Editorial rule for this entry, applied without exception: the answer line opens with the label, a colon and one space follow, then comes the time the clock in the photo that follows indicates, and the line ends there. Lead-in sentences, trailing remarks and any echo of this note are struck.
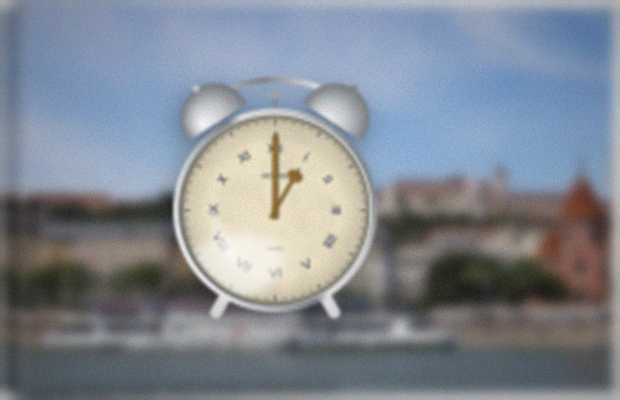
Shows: 1:00
